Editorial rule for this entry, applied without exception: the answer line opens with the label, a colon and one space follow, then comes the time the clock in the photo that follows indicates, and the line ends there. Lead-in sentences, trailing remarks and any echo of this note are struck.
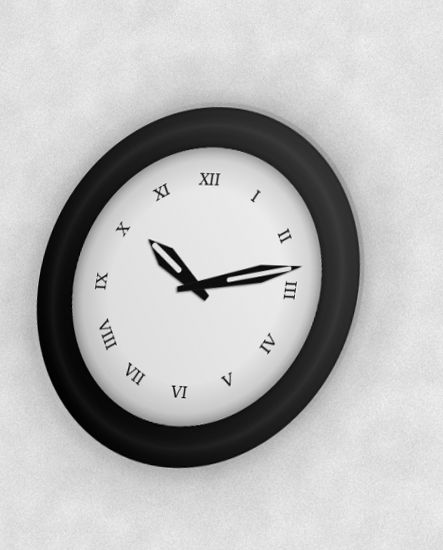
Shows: 10:13
